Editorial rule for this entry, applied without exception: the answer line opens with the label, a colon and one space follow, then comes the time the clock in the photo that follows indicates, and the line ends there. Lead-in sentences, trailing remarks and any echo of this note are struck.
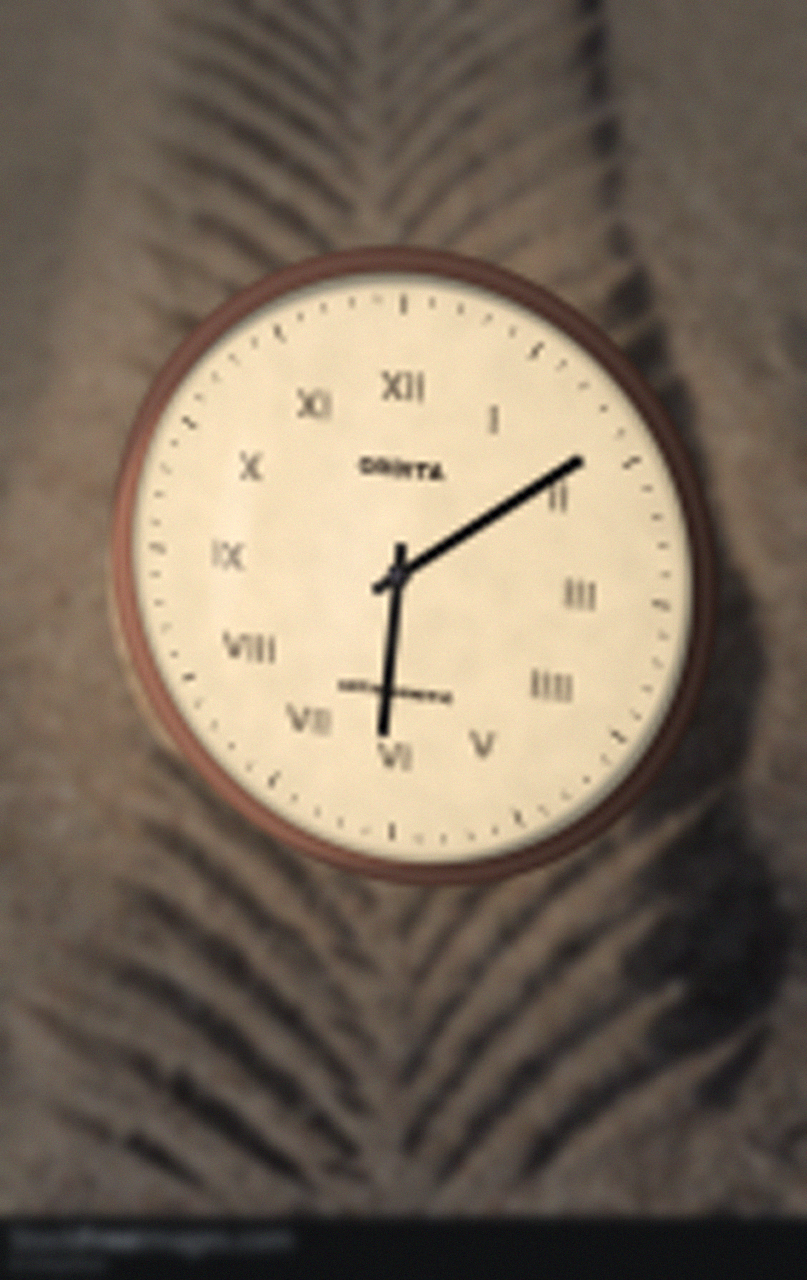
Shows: 6:09
